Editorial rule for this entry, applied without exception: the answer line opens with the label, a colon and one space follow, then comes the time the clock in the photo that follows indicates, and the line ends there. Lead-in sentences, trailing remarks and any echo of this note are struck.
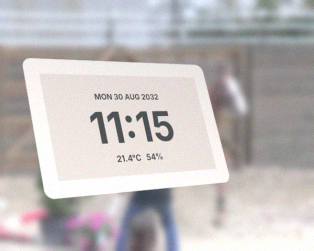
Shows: 11:15
